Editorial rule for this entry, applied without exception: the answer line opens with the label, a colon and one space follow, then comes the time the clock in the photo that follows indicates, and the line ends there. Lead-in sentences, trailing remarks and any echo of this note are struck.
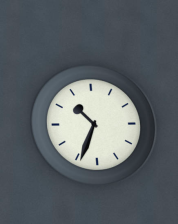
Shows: 10:34
